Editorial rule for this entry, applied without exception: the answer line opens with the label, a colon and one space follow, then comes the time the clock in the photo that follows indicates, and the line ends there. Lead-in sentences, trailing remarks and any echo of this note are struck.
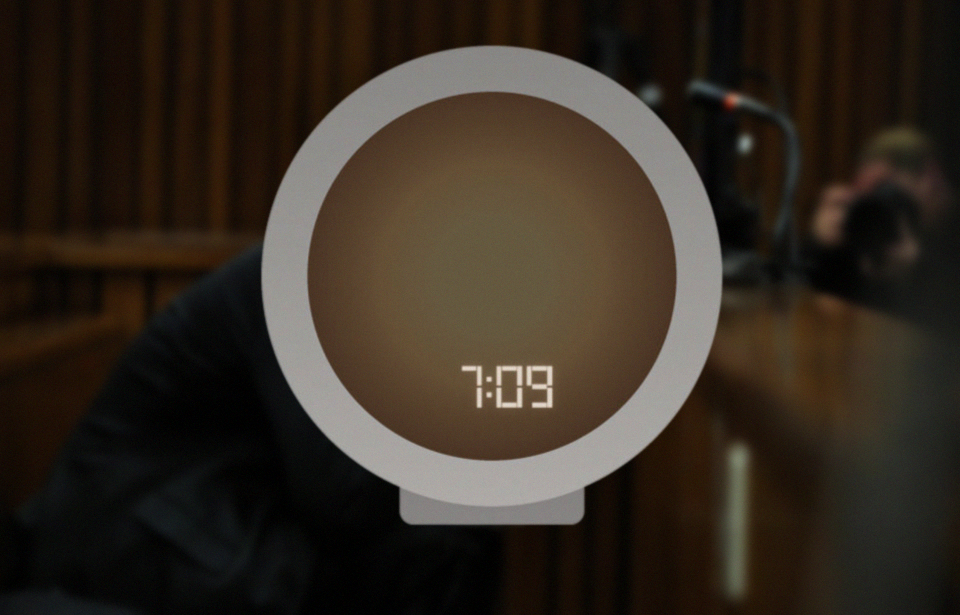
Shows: 7:09
